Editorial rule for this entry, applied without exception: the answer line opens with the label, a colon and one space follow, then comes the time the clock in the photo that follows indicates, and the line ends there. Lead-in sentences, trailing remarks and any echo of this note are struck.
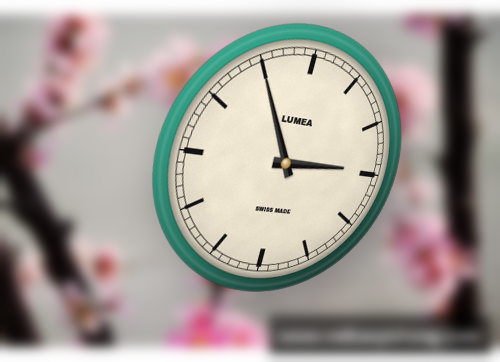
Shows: 2:55
